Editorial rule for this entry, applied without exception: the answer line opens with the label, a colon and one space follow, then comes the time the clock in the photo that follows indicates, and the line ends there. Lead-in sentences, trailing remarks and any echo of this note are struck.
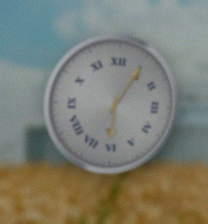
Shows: 6:05
